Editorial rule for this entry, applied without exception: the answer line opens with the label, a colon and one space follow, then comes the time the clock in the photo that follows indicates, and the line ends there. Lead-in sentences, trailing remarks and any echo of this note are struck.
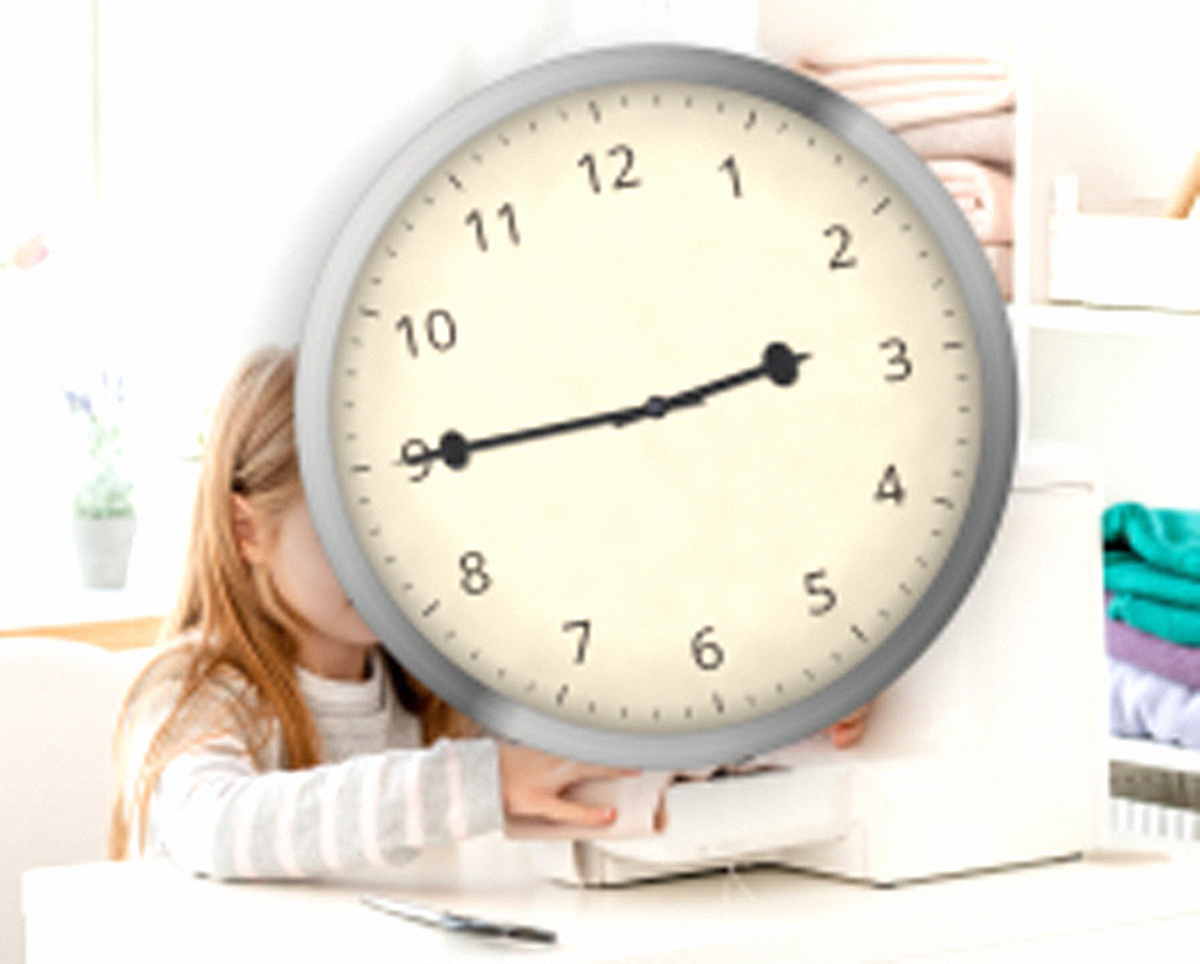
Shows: 2:45
